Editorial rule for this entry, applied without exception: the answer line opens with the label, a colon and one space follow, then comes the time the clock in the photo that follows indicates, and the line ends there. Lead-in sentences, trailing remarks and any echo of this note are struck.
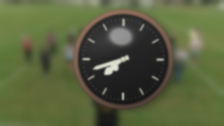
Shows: 7:42
